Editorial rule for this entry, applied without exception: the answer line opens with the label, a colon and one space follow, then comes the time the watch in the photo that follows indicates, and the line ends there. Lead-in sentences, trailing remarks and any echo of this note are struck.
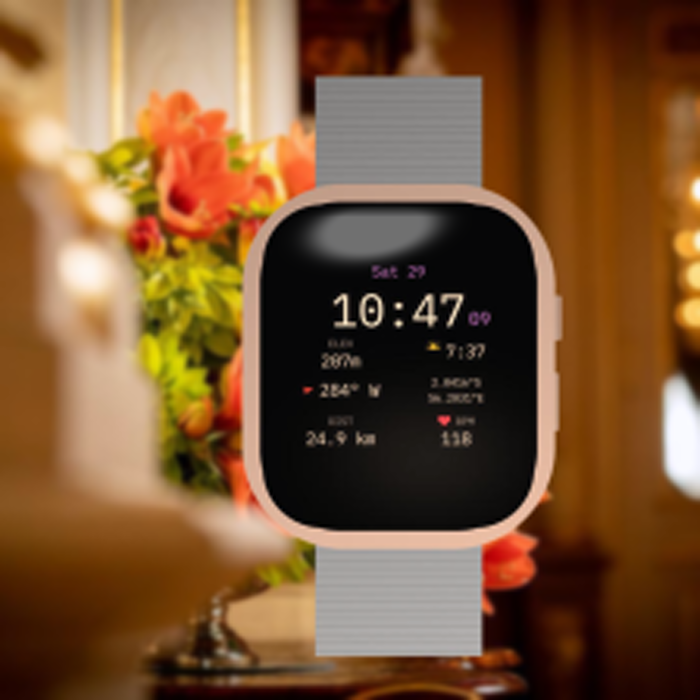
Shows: 10:47
